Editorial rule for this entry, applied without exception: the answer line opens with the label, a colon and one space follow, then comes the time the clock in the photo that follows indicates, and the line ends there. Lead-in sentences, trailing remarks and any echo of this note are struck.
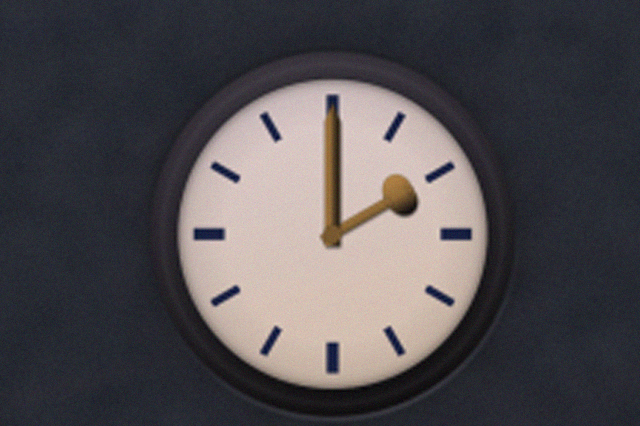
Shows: 2:00
